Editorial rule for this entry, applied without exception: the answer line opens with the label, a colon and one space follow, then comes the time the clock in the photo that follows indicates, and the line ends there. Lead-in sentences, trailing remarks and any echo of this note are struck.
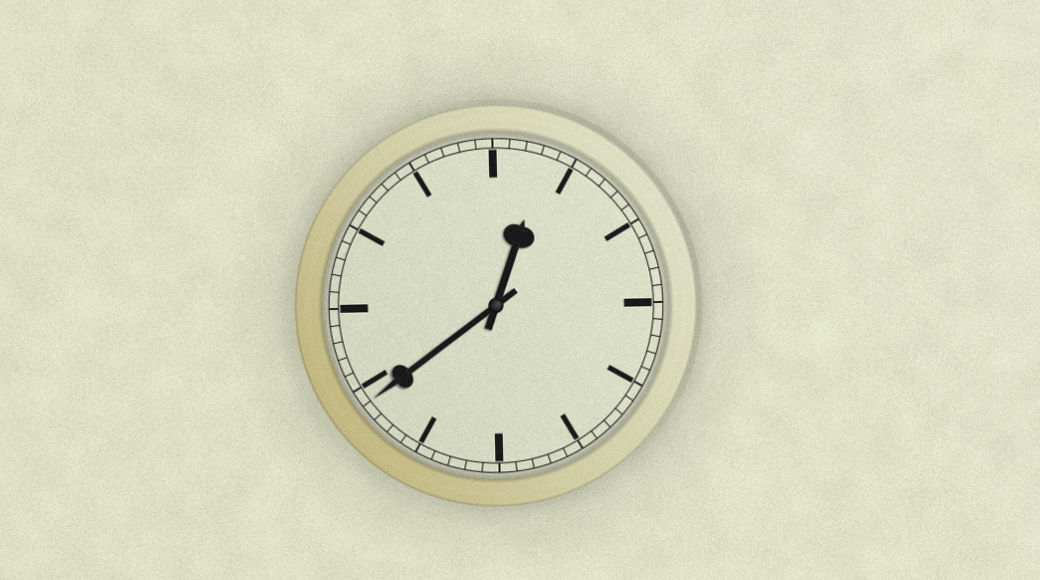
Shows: 12:39
